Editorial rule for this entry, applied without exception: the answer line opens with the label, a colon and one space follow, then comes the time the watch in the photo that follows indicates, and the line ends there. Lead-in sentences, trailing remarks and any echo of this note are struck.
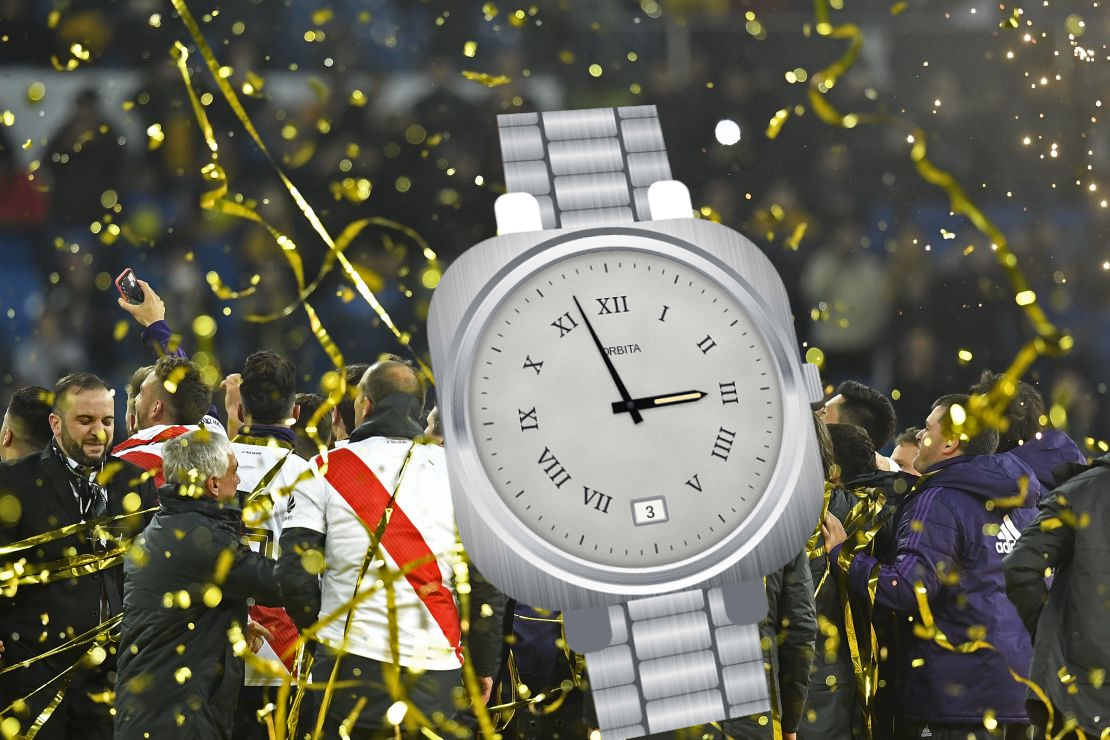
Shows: 2:57
